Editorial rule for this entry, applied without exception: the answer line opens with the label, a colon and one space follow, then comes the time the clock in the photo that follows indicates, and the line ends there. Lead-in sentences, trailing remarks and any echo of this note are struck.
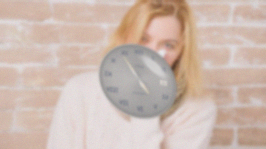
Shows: 4:54
